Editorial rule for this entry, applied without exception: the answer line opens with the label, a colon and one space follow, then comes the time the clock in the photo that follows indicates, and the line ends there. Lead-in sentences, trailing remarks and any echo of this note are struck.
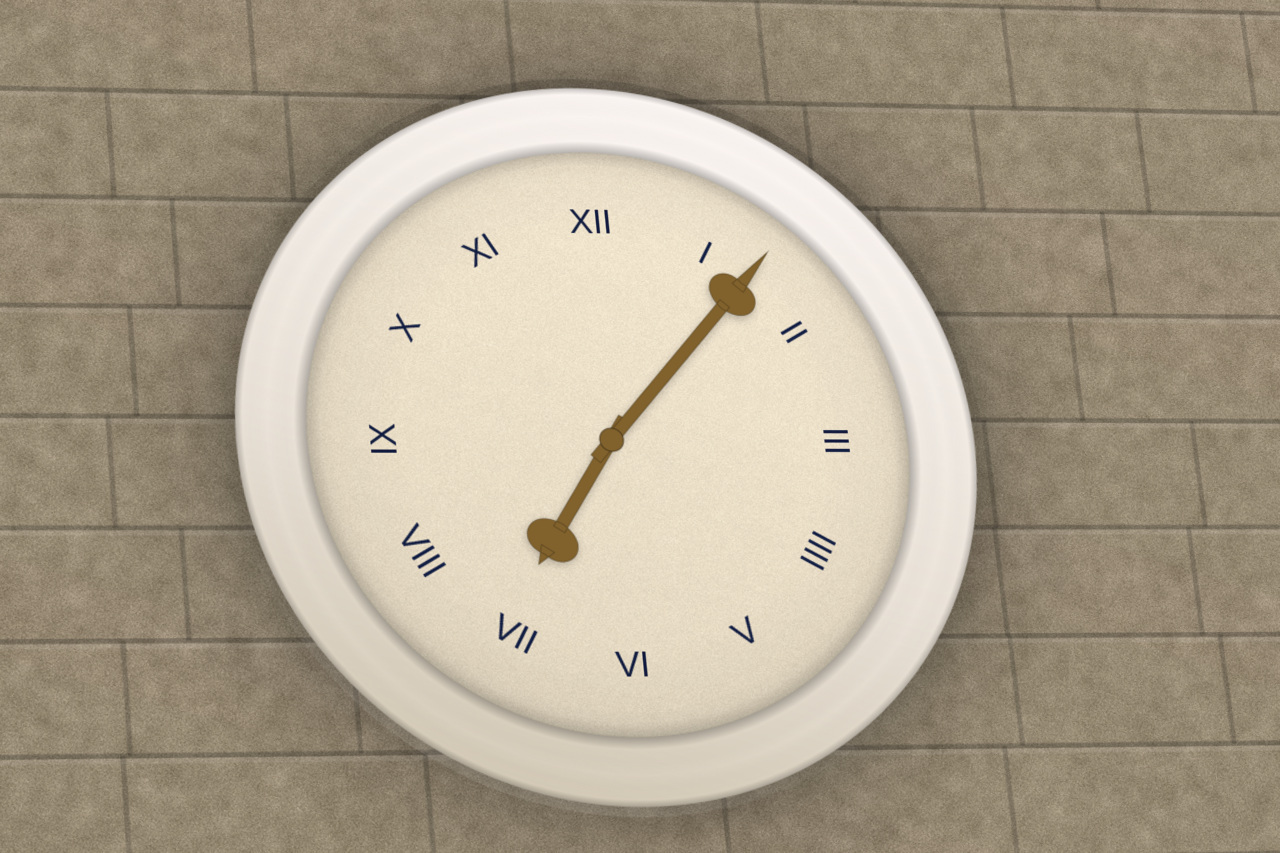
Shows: 7:07
